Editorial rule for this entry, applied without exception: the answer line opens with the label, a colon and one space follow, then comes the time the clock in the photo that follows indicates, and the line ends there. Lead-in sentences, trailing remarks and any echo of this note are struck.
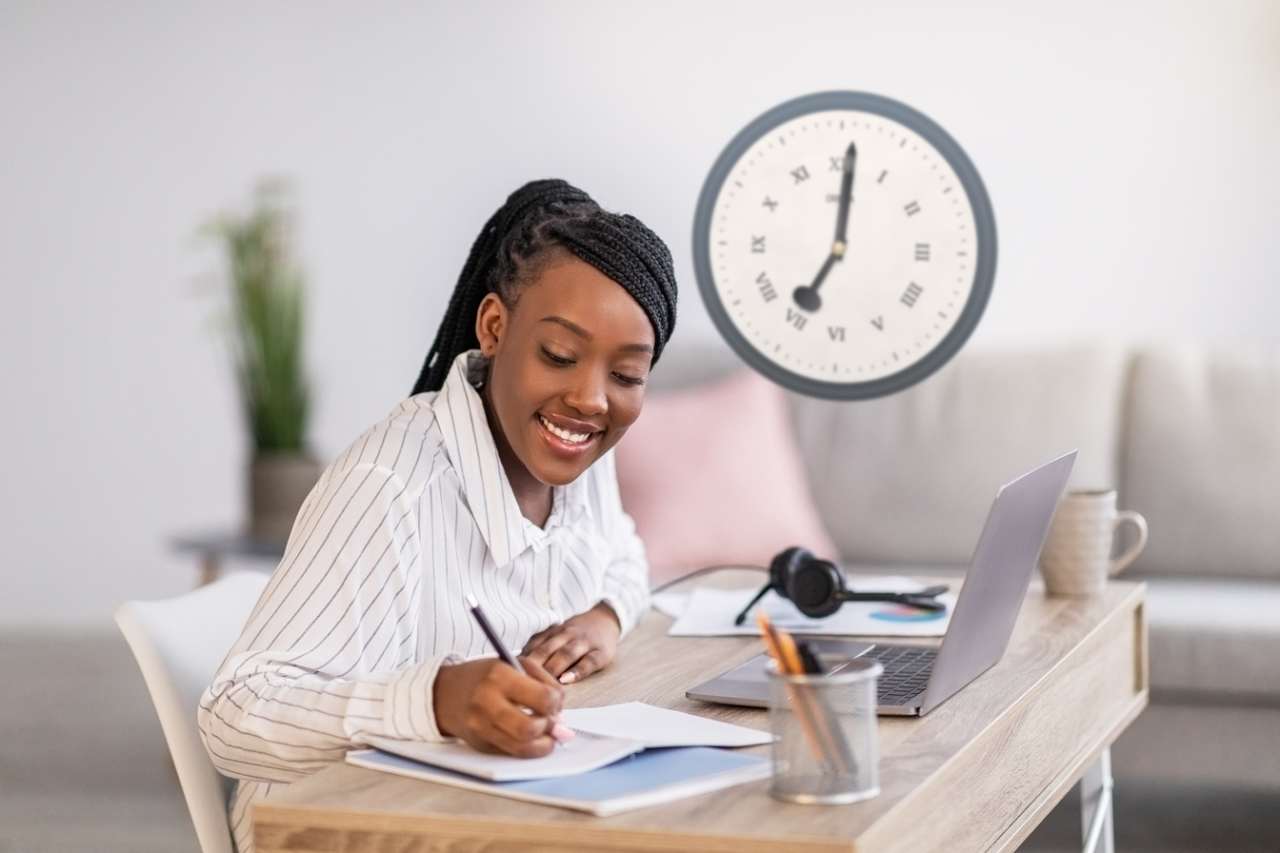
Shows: 7:01
